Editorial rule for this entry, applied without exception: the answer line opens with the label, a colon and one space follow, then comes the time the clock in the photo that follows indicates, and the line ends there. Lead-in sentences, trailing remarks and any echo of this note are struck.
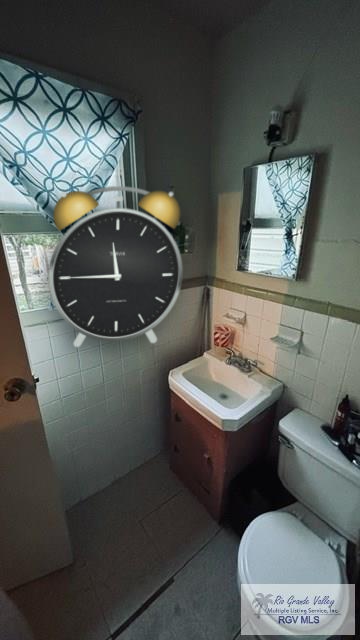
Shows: 11:45
